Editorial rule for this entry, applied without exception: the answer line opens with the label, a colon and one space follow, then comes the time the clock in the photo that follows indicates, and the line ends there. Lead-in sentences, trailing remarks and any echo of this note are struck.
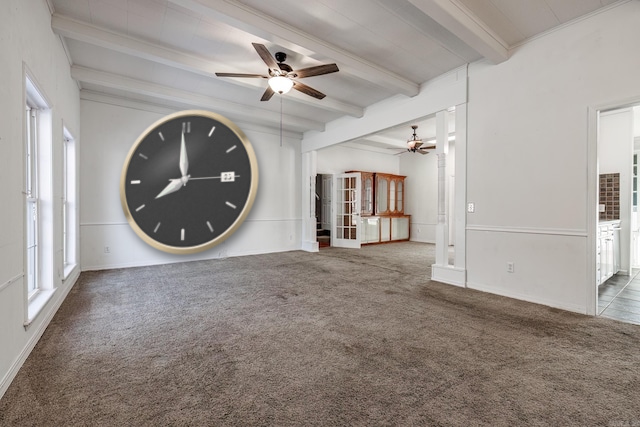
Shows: 7:59:15
